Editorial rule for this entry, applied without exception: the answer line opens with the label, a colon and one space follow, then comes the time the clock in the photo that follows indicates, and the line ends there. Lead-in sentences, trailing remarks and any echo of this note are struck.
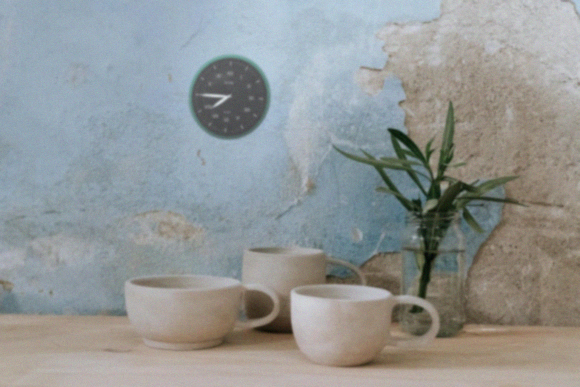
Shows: 7:45
